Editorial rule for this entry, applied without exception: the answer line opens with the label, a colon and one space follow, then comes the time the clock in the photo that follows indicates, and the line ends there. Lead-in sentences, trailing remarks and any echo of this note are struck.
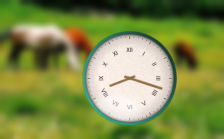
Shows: 8:18
